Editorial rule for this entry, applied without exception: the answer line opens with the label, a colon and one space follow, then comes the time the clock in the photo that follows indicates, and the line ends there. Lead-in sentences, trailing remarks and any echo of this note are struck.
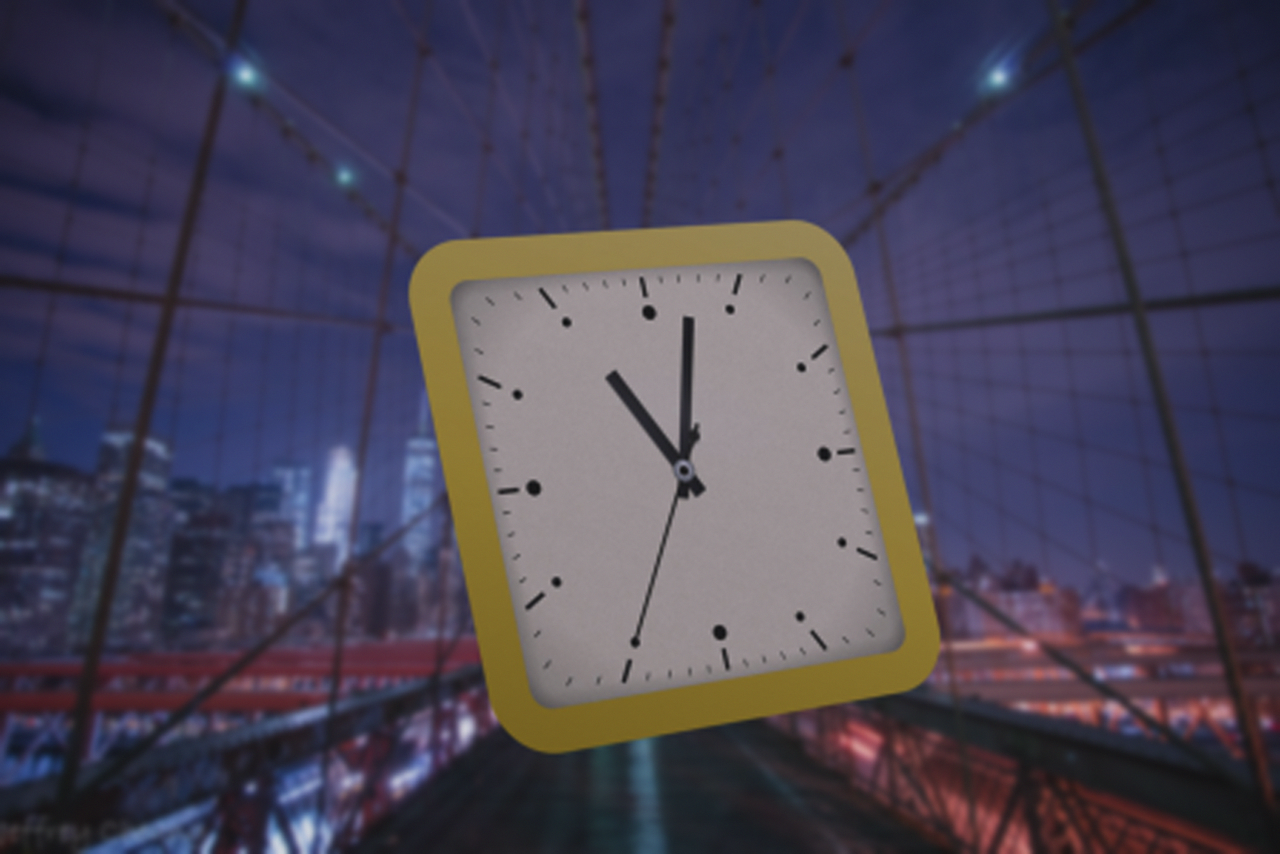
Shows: 11:02:35
